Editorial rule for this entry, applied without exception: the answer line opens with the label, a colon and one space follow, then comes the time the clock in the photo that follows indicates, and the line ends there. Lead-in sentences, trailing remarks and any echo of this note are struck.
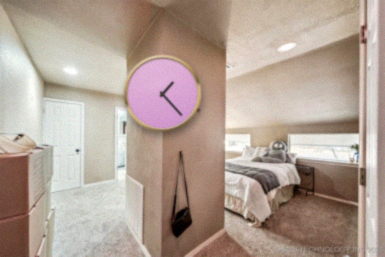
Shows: 1:23
